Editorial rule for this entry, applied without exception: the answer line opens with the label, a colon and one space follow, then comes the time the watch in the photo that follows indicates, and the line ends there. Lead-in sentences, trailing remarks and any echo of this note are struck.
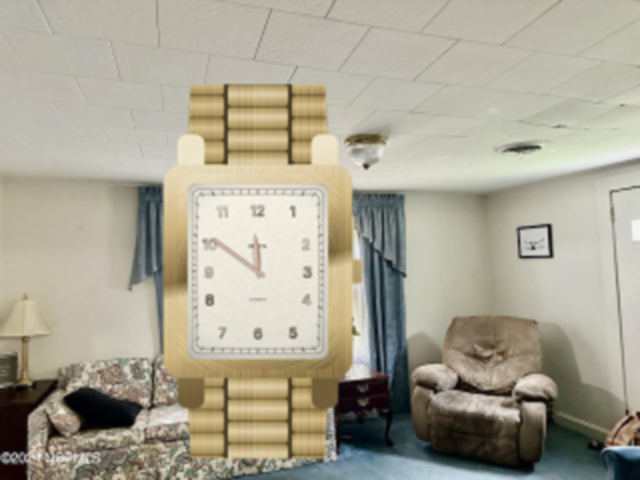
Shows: 11:51
